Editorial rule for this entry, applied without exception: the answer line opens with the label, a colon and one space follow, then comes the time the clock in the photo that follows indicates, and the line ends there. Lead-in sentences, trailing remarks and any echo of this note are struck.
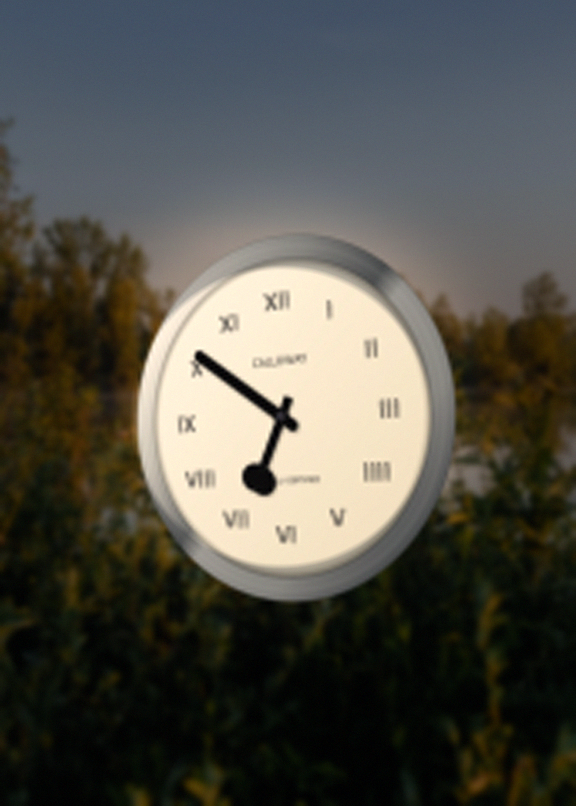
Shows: 6:51
